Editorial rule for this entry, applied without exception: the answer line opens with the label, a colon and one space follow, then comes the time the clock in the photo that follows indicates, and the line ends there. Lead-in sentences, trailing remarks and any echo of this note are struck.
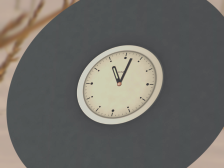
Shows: 11:02
